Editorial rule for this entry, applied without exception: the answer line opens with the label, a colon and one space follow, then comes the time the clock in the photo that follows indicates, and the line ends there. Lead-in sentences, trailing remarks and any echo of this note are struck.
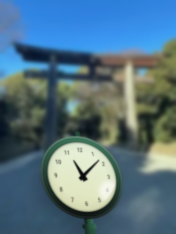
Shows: 11:08
